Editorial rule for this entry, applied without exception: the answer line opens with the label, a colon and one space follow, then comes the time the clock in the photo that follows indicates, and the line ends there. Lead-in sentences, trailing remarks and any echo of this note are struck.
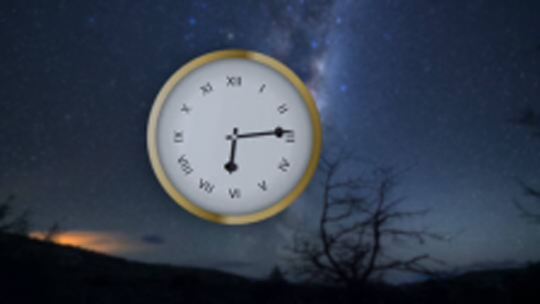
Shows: 6:14
